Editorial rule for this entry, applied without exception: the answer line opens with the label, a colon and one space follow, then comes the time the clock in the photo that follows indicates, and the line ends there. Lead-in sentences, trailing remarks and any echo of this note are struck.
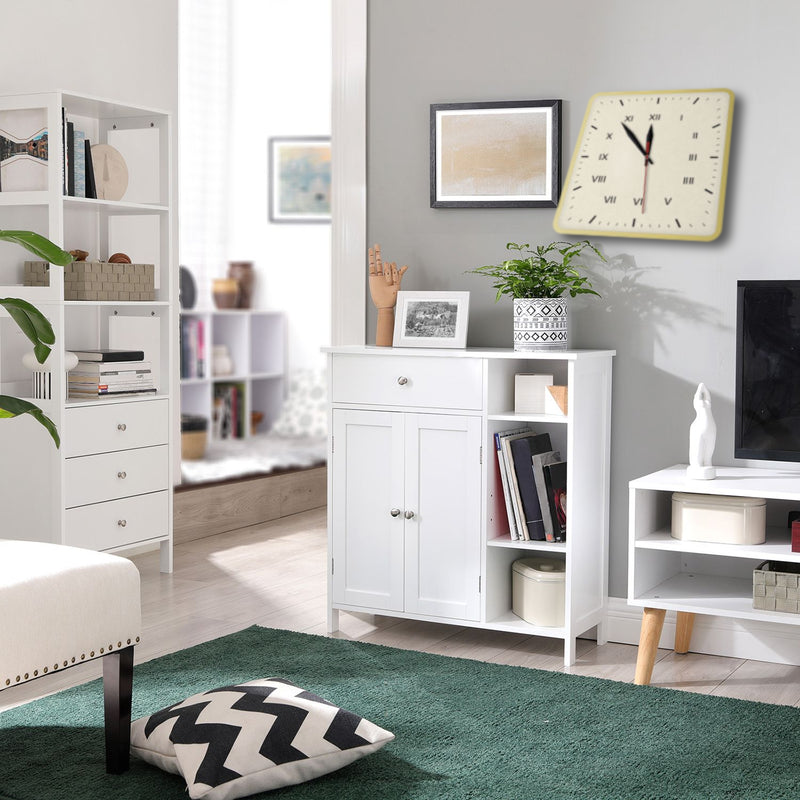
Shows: 11:53:29
